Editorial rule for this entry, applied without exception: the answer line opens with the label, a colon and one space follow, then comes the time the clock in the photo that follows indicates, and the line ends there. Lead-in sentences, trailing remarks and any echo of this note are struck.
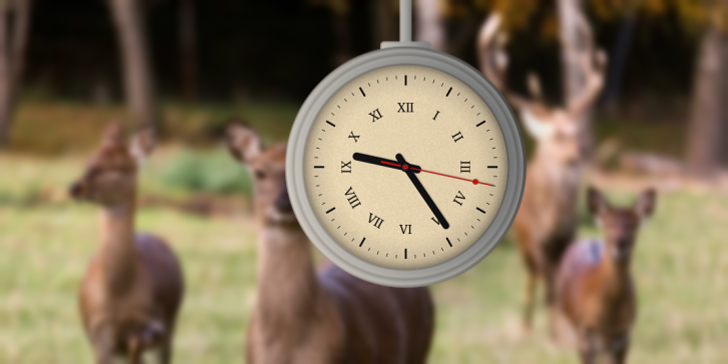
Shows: 9:24:17
